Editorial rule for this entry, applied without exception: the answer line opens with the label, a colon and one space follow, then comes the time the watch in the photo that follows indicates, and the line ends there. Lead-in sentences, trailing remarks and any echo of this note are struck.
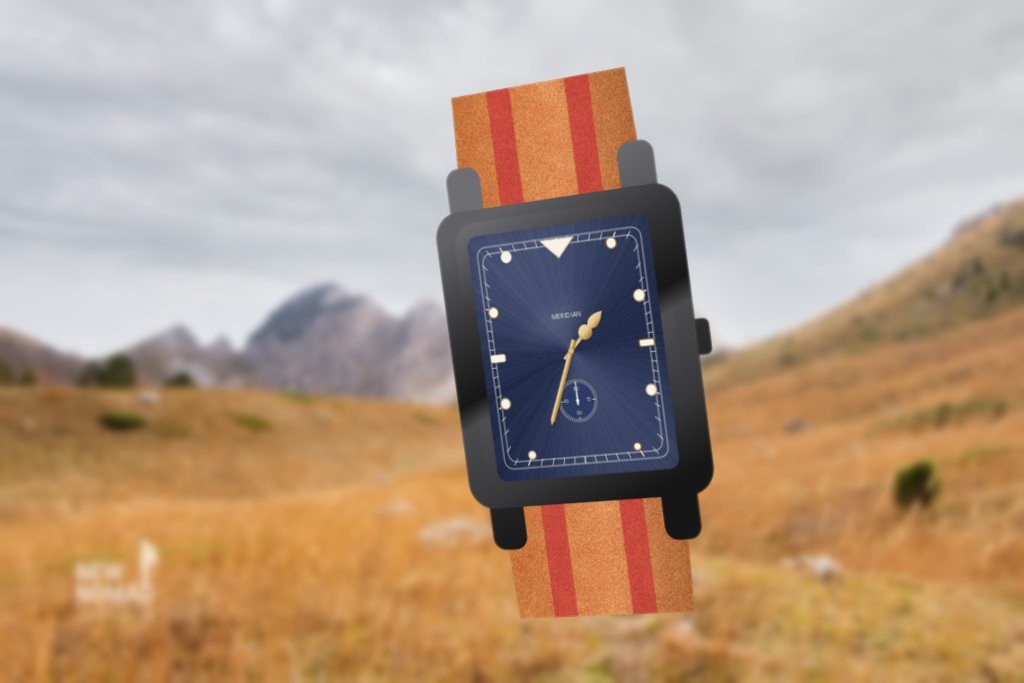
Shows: 1:34
